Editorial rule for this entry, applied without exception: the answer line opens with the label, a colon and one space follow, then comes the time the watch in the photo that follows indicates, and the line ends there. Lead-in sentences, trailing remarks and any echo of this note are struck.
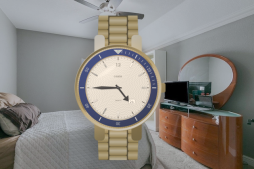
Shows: 4:45
